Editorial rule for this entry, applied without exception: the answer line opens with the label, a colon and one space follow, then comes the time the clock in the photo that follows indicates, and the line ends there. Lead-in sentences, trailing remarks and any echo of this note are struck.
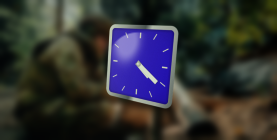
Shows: 4:21
